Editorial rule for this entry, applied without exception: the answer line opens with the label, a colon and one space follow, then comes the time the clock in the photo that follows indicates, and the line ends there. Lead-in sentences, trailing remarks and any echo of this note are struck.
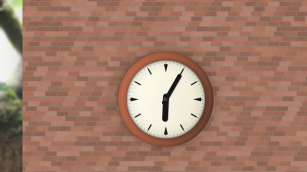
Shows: 6:05
